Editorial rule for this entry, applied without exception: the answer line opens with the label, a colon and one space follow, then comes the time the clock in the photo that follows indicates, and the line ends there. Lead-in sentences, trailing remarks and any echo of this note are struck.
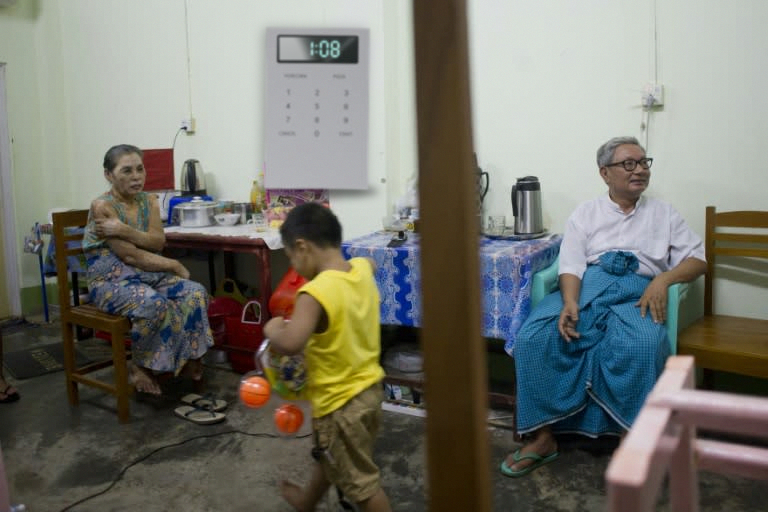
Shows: 1:08
